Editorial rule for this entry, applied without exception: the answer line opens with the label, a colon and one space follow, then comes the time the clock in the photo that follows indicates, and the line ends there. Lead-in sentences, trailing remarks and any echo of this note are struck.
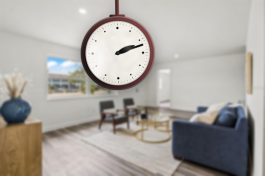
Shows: 2:12
